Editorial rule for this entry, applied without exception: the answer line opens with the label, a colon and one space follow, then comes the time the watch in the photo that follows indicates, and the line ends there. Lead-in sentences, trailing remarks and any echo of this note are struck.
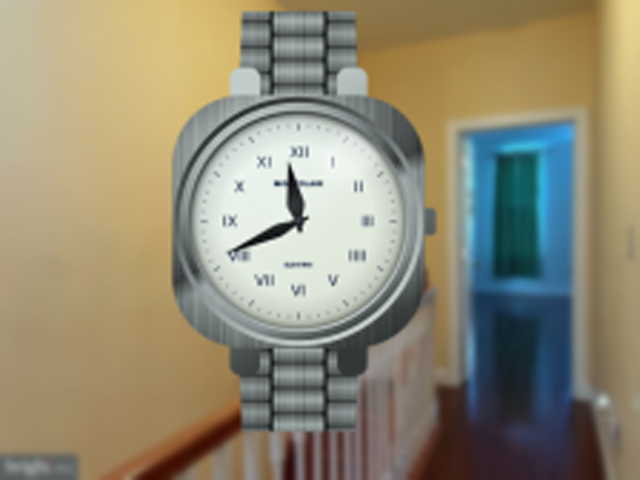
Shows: 11:41
